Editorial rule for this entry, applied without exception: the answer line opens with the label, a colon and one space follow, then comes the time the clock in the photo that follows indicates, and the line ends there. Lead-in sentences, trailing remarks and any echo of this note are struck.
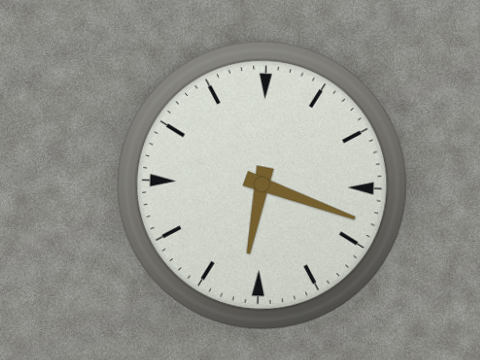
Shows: 6:18
